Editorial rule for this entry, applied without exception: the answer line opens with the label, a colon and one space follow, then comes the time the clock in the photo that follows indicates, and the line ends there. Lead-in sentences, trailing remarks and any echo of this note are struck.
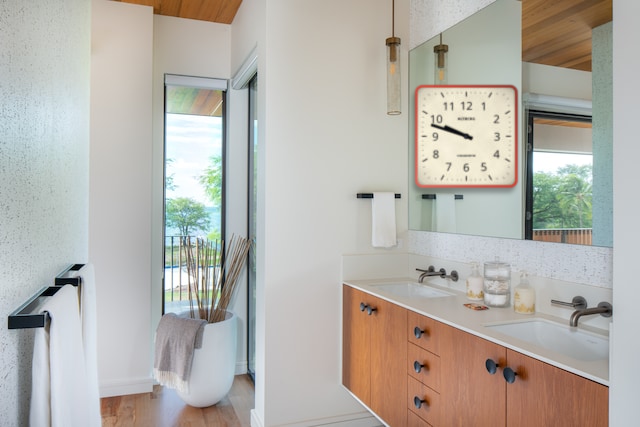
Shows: 9:48
